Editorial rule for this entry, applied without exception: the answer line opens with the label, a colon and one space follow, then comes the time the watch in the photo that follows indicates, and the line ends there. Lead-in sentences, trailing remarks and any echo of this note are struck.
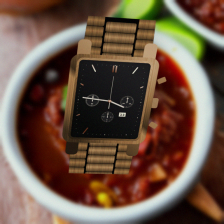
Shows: 3:46
